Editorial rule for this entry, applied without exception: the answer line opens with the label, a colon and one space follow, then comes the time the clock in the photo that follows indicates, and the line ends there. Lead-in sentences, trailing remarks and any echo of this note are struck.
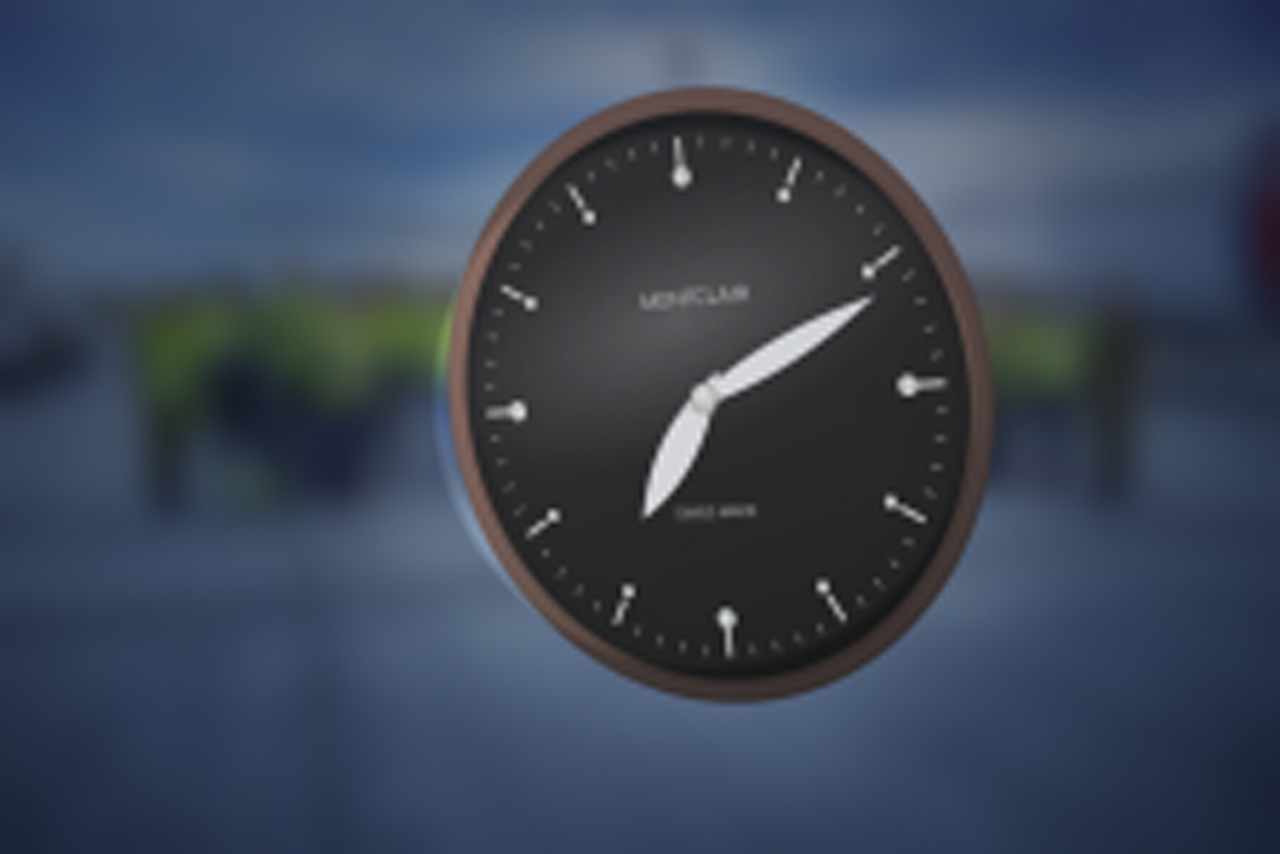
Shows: 7:11
